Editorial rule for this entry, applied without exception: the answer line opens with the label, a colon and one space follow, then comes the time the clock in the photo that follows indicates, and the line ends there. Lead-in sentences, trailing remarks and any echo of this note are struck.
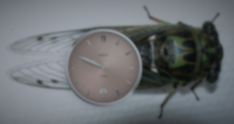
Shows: 9:49
